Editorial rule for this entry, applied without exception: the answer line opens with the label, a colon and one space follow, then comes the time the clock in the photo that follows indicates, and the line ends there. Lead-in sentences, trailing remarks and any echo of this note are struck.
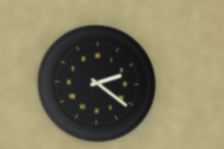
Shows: 2:21
